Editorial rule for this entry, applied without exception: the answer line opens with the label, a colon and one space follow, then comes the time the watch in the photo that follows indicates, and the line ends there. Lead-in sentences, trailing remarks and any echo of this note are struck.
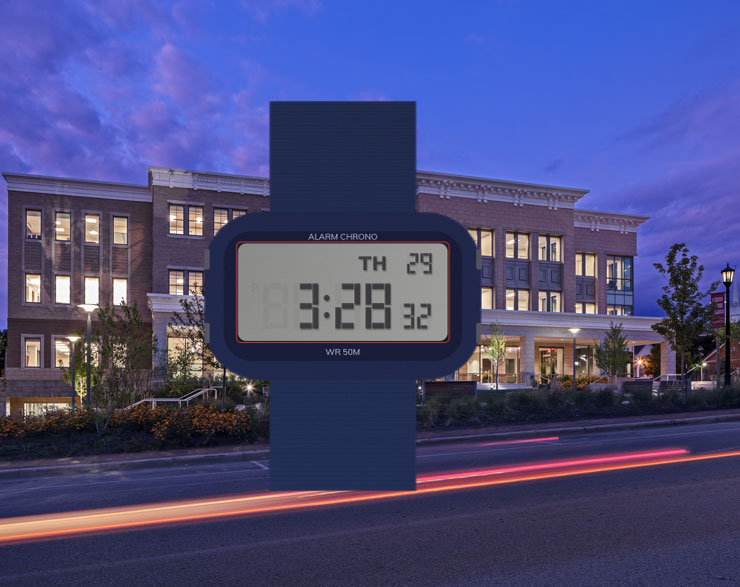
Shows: 3:28:32
